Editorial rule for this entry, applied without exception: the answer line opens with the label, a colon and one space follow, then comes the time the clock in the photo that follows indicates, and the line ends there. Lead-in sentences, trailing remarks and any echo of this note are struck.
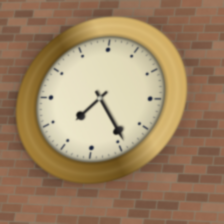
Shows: 7:24
